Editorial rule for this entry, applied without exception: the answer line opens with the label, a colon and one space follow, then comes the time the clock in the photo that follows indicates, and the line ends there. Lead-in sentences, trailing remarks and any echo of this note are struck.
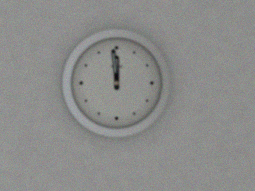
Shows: 11:59
